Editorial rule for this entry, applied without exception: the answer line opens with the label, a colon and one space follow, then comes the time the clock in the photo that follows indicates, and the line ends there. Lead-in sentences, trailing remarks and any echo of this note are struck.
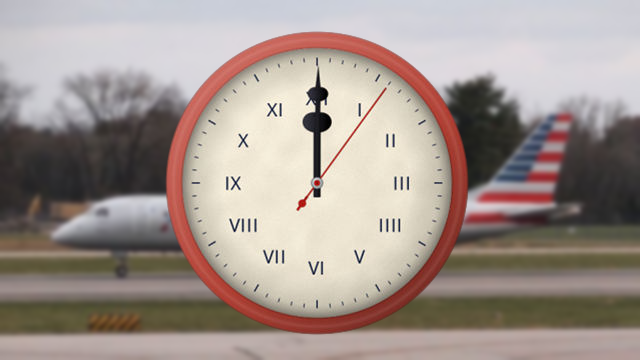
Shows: 12:00:06
